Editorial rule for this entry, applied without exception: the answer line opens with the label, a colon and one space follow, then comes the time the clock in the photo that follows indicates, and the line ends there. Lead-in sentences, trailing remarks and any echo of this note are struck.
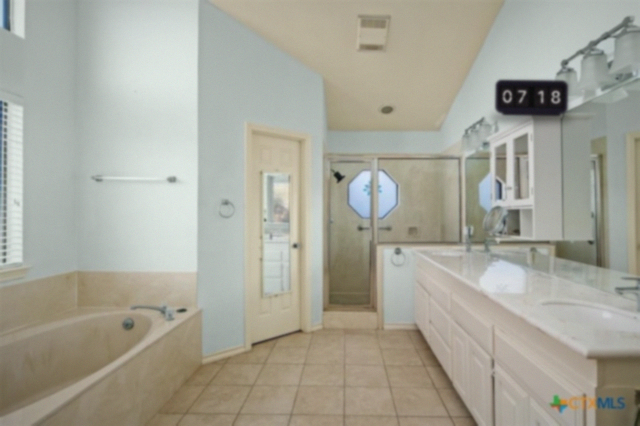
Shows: 7:18
